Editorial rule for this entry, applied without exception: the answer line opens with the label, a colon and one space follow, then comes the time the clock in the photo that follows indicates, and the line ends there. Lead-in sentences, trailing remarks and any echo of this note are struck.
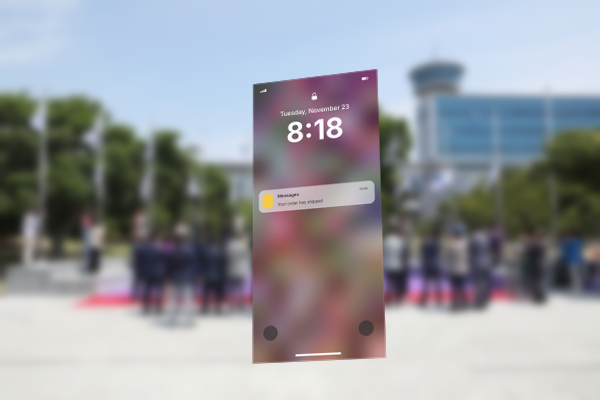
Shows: 8:18
